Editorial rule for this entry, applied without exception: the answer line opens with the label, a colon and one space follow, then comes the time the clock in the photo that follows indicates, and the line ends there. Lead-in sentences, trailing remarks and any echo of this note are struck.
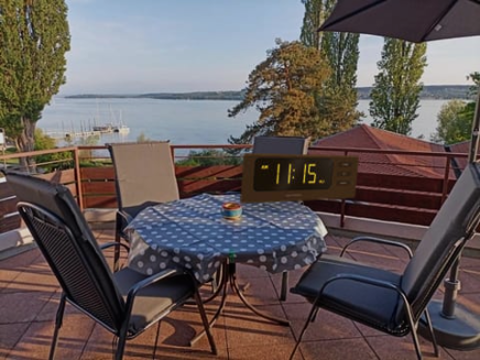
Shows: 11:15
